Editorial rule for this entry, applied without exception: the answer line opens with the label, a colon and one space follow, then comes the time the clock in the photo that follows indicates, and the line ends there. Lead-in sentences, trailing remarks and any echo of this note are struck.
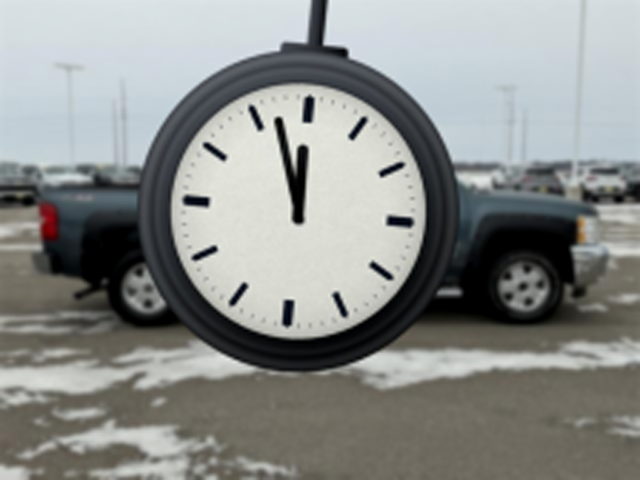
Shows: 11:57
